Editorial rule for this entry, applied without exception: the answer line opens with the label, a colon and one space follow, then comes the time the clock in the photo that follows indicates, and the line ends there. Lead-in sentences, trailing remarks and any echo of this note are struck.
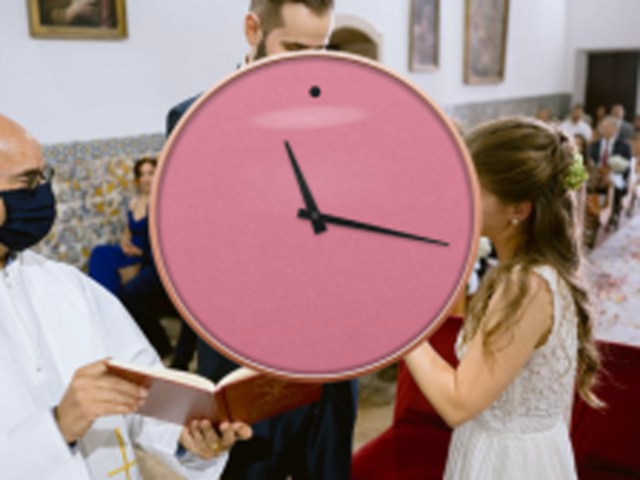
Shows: 11:17
